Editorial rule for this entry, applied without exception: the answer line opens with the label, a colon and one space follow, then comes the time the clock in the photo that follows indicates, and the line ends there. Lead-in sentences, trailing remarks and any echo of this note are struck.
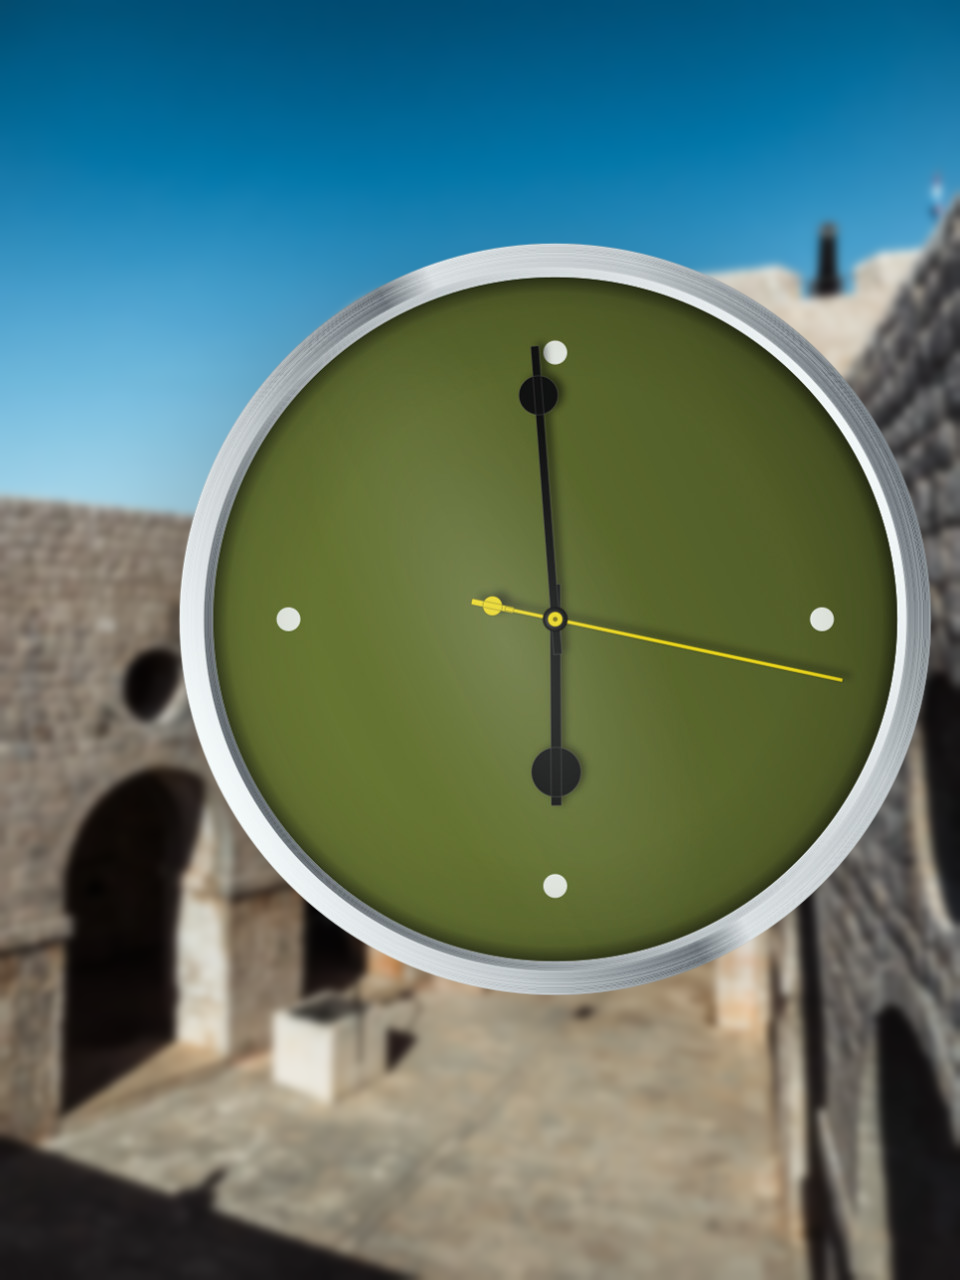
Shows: 5:59:17
